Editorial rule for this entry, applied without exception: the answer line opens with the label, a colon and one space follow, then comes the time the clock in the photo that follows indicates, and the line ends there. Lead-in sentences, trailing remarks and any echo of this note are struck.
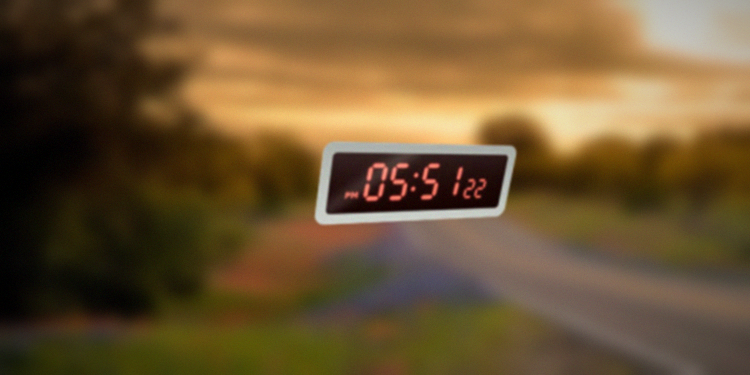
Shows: 5:51:22
